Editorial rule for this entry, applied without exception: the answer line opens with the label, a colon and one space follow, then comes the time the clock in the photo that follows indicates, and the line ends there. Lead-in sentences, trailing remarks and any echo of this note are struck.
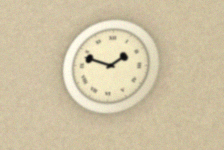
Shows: 1:48
